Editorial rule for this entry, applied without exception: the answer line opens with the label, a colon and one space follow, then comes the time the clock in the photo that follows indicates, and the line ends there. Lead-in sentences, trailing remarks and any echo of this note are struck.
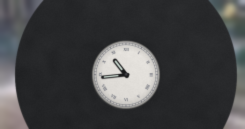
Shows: 10:44
